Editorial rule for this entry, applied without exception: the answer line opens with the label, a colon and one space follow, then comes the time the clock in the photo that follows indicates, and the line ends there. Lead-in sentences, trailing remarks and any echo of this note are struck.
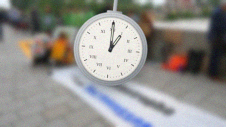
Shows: 1:00
